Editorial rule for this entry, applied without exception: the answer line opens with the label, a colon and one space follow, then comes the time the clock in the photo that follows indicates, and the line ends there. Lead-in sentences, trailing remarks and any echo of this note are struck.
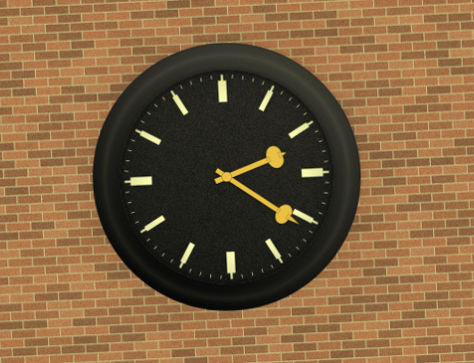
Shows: 2:21
